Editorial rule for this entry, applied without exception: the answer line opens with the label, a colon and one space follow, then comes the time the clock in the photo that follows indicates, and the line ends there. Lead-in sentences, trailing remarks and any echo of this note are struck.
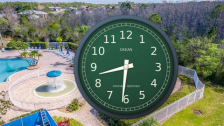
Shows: 8:31
